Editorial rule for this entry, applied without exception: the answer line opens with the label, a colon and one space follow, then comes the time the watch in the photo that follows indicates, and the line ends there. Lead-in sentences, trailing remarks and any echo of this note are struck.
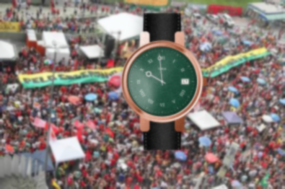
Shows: 9:59
